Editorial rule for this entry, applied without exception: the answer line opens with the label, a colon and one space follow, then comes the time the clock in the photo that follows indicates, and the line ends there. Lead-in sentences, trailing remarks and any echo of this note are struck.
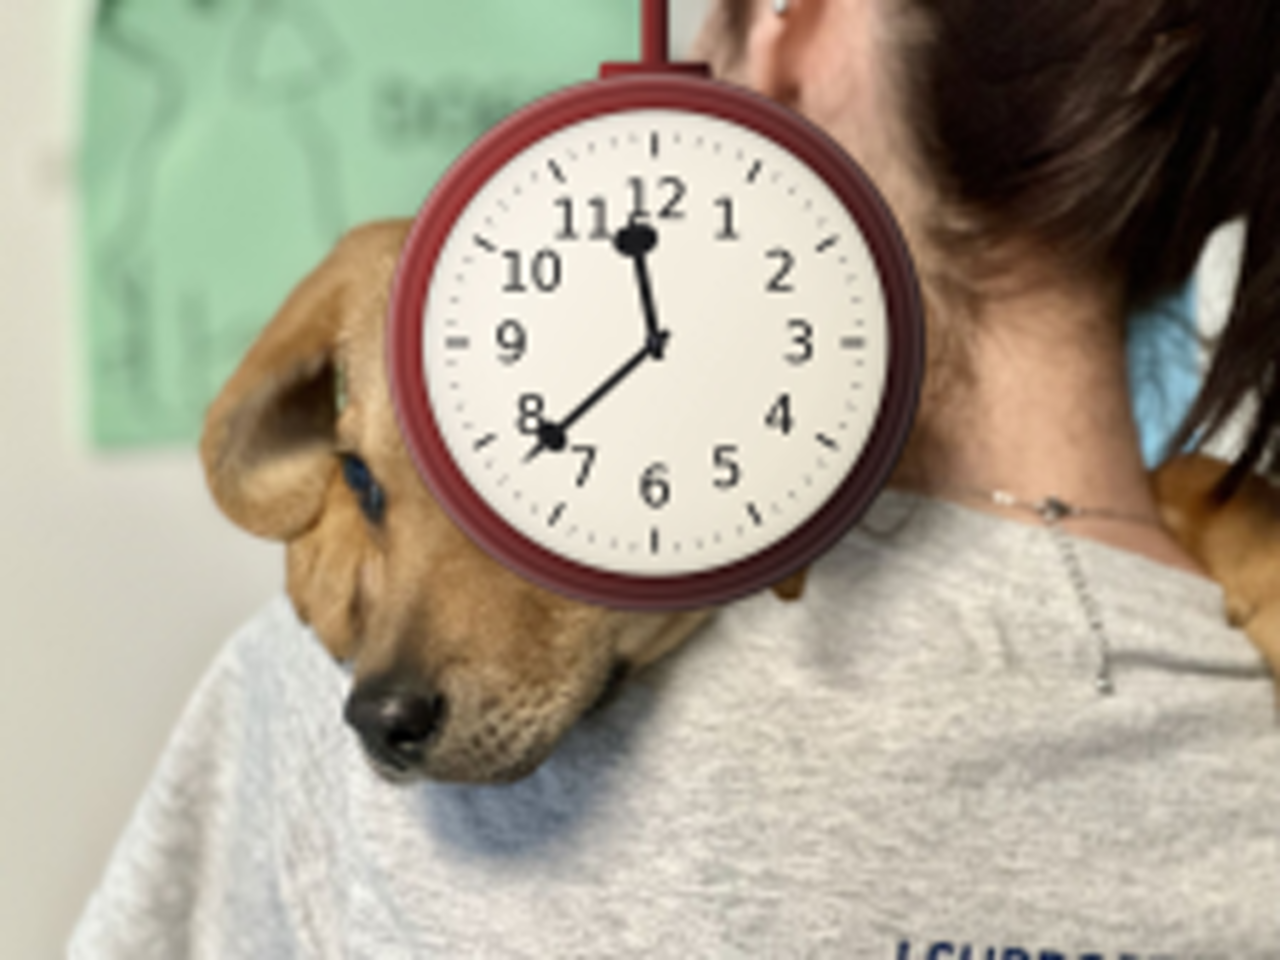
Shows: 11:38
